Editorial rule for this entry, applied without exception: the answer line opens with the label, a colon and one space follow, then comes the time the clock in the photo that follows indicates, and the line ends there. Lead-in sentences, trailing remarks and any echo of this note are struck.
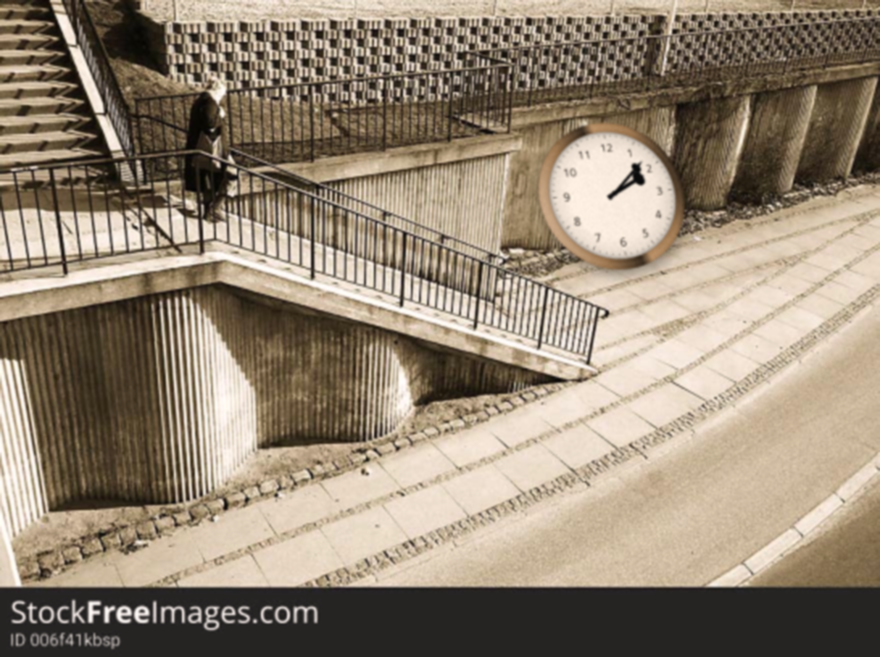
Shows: 2:08
